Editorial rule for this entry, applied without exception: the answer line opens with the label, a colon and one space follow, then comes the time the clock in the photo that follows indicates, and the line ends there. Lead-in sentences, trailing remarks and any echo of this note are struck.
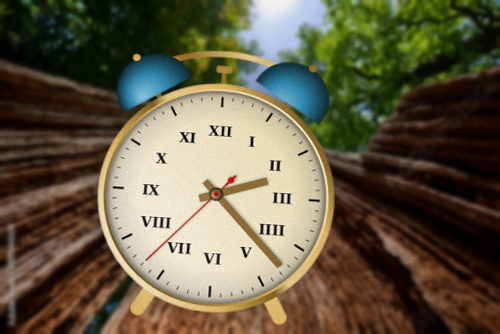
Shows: 2:22:37
